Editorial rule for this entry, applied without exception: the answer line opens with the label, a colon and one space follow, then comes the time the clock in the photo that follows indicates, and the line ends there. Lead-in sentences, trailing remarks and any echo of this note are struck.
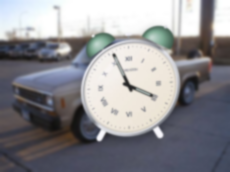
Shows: 3:56
